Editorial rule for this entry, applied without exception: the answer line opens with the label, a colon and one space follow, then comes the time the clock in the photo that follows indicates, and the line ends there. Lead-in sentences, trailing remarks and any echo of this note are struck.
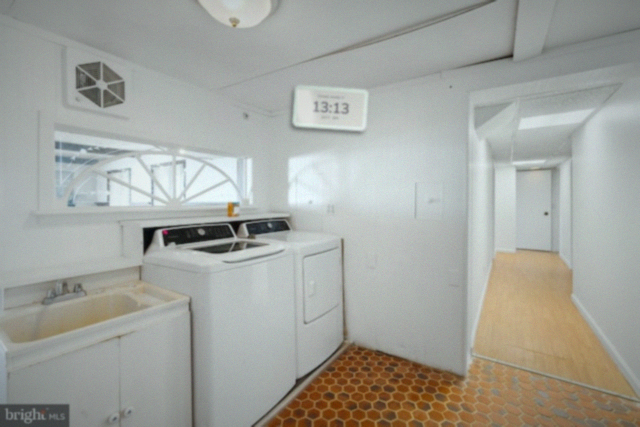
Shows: 13:13
